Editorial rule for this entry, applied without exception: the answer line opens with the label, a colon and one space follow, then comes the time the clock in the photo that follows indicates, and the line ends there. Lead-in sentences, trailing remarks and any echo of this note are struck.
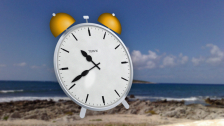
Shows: 10:41
